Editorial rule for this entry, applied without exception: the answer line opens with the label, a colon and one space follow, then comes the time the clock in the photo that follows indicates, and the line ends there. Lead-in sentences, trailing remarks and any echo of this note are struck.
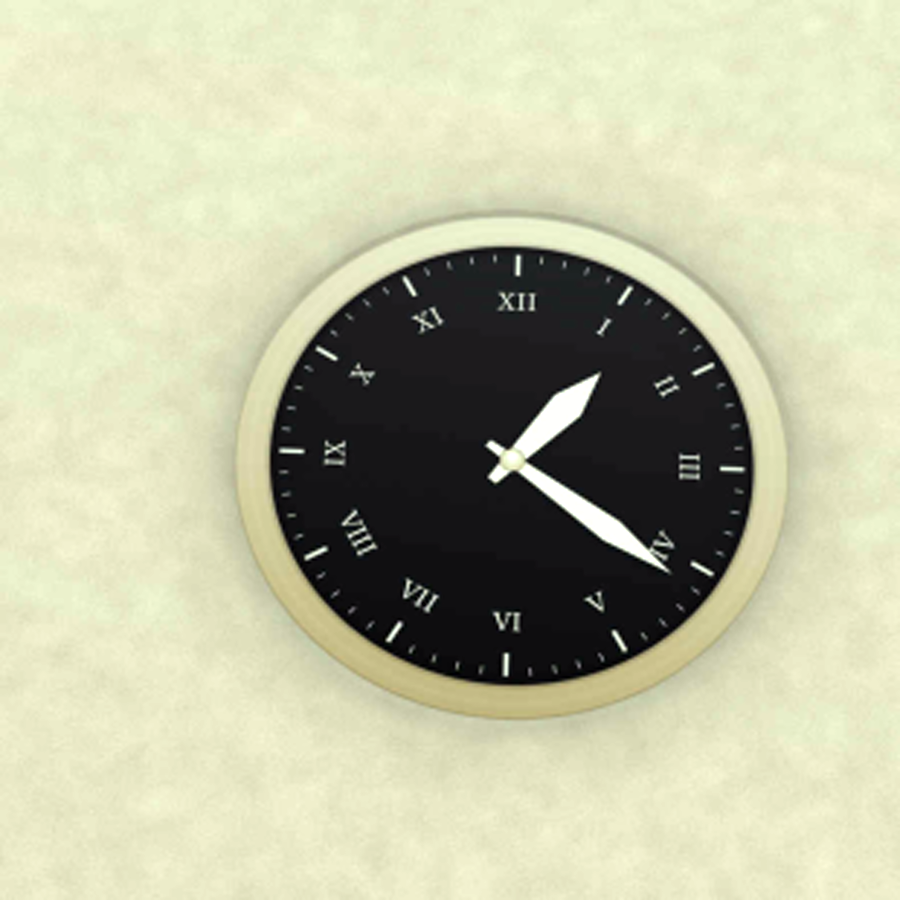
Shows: 1:21
